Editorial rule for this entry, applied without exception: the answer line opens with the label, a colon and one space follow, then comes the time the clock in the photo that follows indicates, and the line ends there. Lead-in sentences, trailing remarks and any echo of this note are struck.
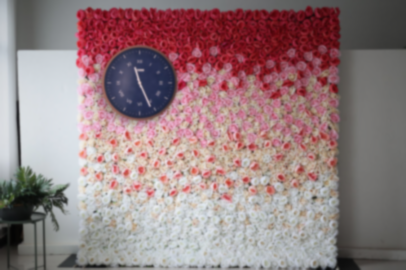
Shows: 11:26
